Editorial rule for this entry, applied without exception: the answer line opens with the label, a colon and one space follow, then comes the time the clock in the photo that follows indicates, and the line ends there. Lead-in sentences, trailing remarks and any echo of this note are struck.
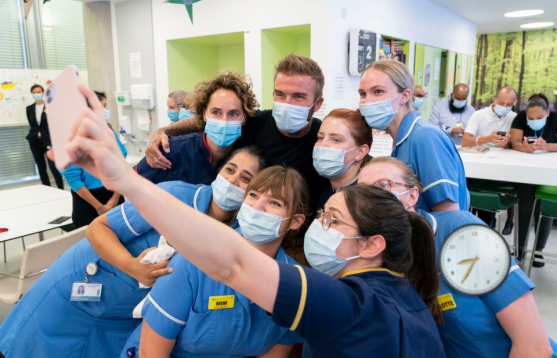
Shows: 8:35
